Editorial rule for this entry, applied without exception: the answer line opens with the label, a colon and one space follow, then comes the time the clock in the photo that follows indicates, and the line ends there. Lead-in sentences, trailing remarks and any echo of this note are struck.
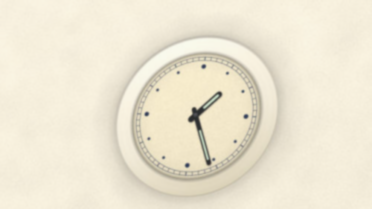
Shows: 1:26
